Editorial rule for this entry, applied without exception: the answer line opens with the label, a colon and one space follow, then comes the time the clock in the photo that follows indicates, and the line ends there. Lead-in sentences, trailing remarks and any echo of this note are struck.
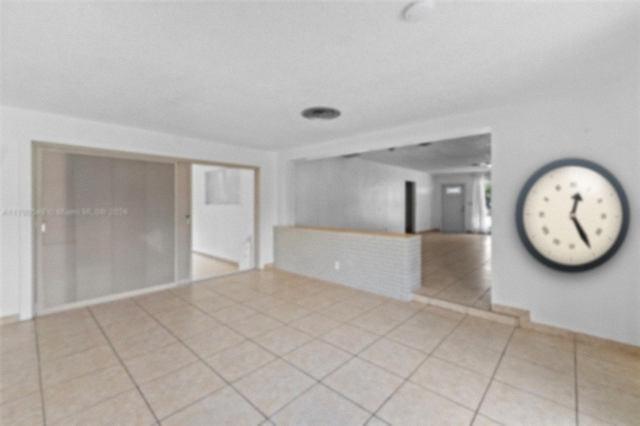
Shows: 12:25
